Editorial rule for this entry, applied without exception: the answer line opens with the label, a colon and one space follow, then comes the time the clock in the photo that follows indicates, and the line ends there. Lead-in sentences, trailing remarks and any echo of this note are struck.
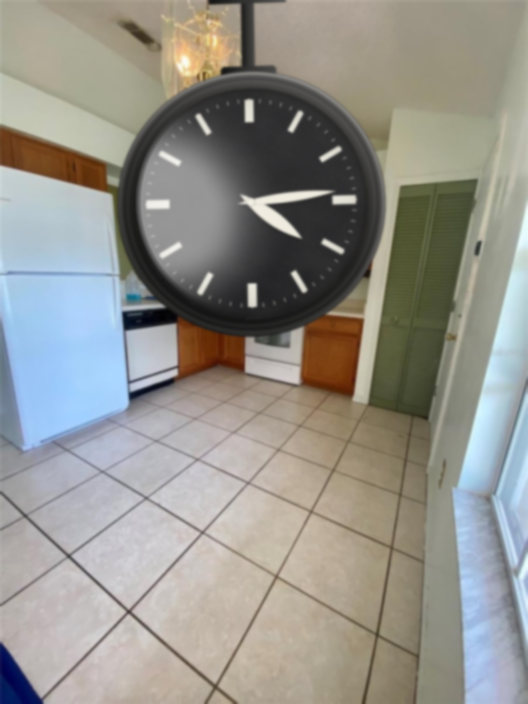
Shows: 4:14
